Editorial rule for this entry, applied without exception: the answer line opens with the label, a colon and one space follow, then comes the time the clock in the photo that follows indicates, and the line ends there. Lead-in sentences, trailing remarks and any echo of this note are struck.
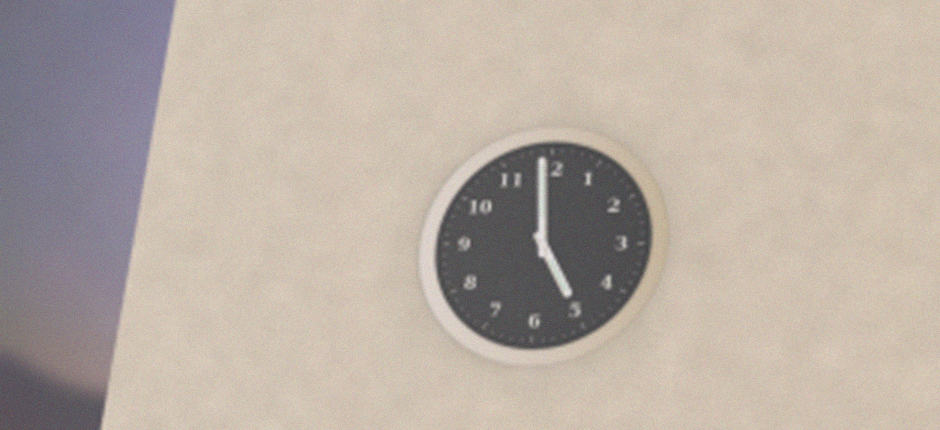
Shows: 4:59
